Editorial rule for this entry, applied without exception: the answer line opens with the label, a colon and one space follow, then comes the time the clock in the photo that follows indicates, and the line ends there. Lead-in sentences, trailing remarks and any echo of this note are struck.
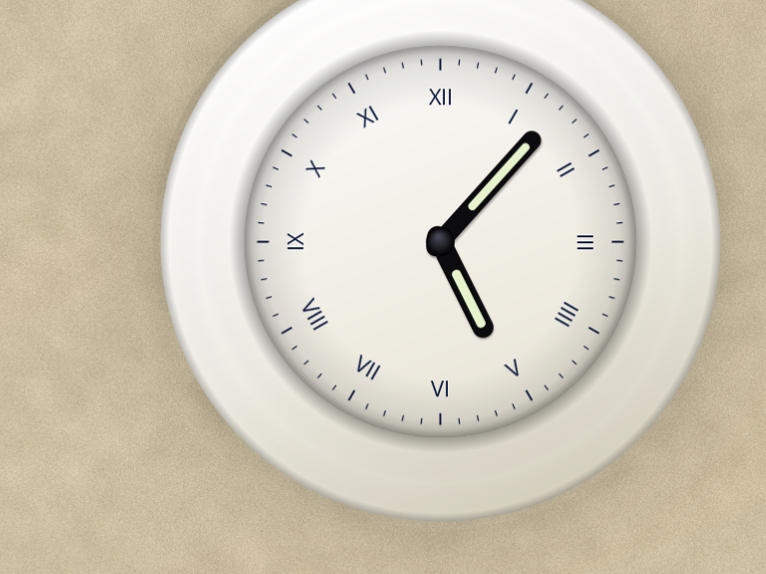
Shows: 5:07
